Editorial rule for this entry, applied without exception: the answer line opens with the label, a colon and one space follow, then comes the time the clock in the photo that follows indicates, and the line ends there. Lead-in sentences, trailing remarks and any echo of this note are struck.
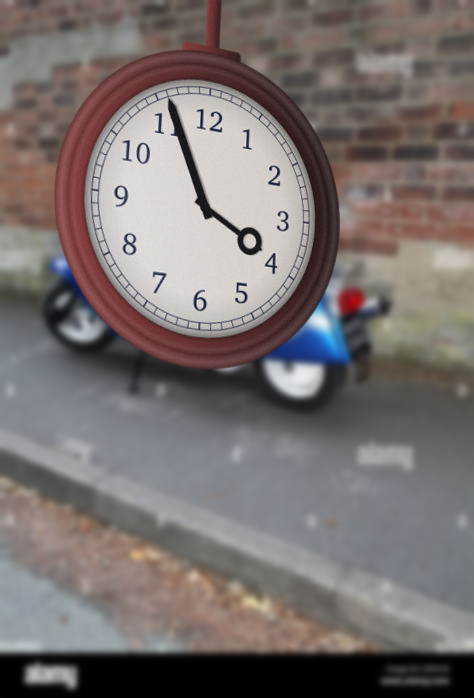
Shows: 3:56
